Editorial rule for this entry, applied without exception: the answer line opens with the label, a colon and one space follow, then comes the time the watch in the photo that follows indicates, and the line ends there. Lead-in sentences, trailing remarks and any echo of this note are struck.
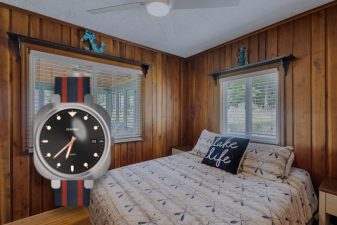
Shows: 6:38
